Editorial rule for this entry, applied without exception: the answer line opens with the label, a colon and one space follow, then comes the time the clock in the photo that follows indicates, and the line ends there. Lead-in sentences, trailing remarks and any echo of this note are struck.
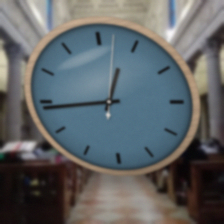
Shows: 12:44:02
